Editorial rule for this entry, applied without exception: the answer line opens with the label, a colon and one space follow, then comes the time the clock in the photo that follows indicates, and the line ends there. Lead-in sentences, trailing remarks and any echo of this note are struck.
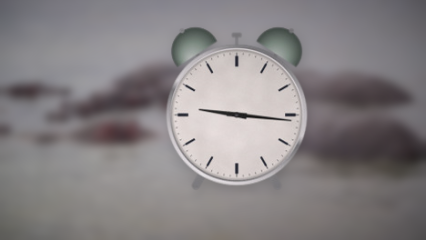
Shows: 9:16
